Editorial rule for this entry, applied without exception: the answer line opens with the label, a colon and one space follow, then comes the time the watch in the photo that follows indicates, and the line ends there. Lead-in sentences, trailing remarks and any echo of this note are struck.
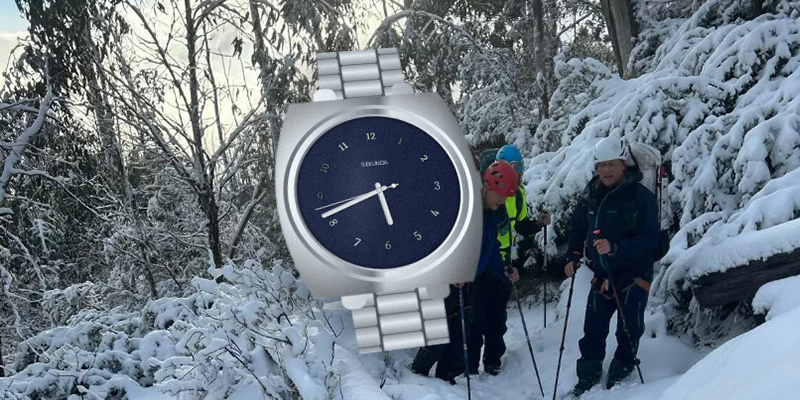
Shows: 5:41:43
